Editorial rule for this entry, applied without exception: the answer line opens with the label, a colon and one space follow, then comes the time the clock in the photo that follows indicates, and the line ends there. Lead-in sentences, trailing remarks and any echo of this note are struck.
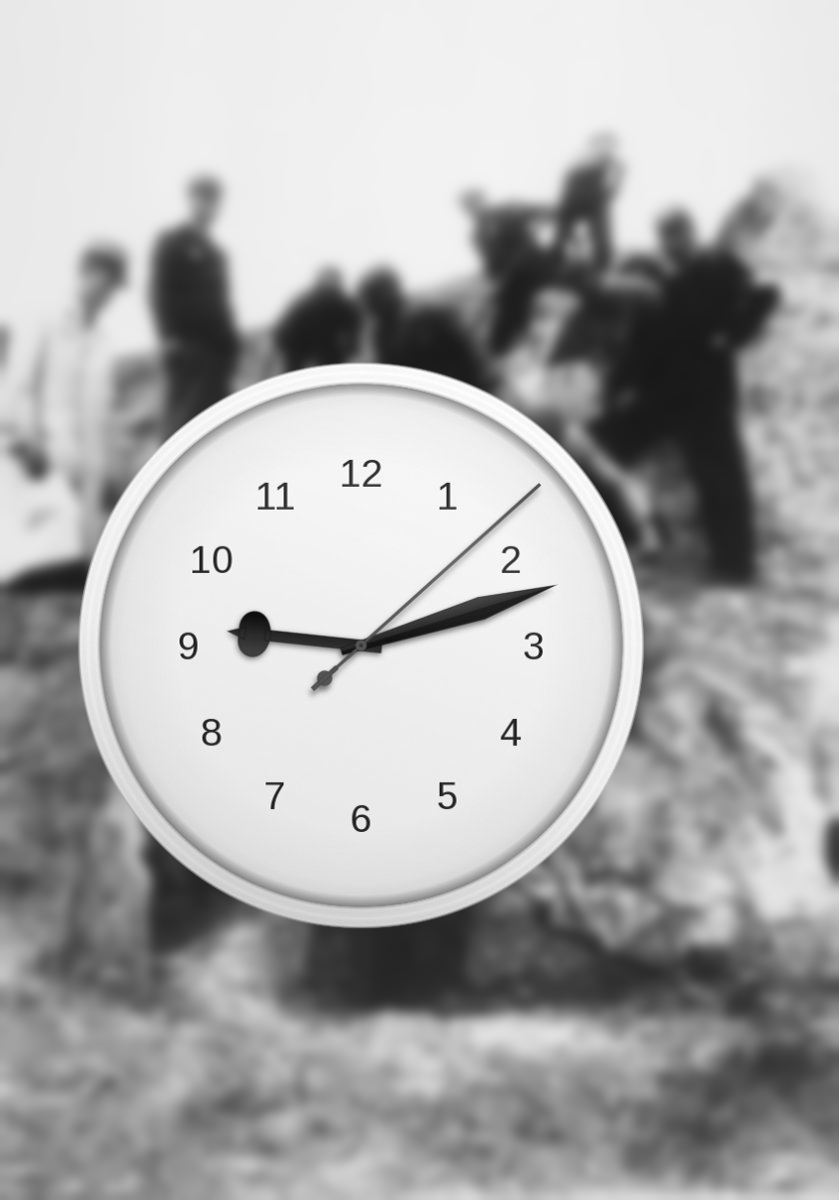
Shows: 9:12:08
